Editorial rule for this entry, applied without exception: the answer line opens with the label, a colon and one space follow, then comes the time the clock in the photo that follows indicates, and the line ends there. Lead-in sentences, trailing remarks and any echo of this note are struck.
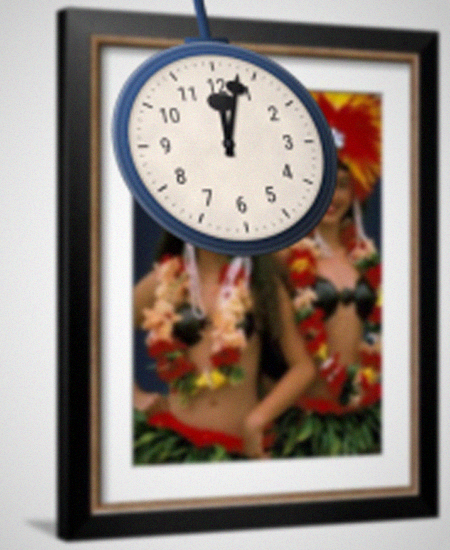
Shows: 12:03
